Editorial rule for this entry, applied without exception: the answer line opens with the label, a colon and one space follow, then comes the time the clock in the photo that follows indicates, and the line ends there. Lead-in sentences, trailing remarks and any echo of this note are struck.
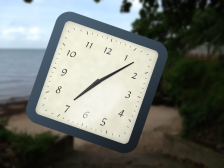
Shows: 7:07
